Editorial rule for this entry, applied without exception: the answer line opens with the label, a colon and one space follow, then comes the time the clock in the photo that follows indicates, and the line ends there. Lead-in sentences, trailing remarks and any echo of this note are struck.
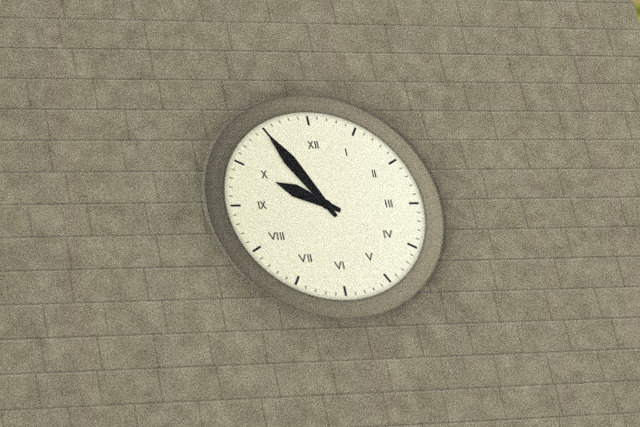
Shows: 9:55
